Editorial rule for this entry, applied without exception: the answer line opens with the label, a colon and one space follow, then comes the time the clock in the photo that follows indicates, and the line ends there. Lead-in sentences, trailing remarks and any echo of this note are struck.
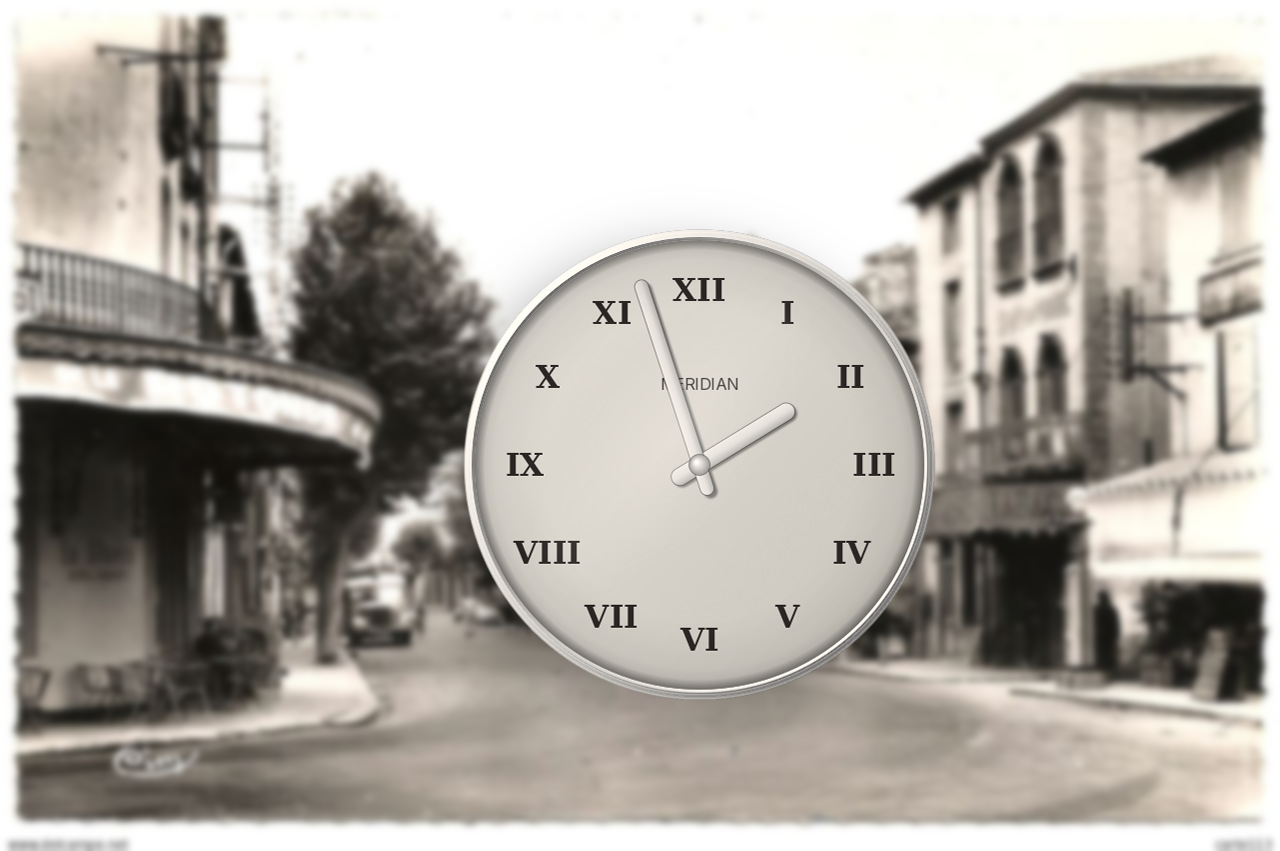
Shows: 1:57
